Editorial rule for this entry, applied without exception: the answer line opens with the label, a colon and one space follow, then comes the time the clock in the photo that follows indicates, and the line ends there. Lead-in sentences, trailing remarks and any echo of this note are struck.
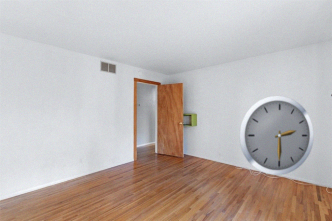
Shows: 2:30
